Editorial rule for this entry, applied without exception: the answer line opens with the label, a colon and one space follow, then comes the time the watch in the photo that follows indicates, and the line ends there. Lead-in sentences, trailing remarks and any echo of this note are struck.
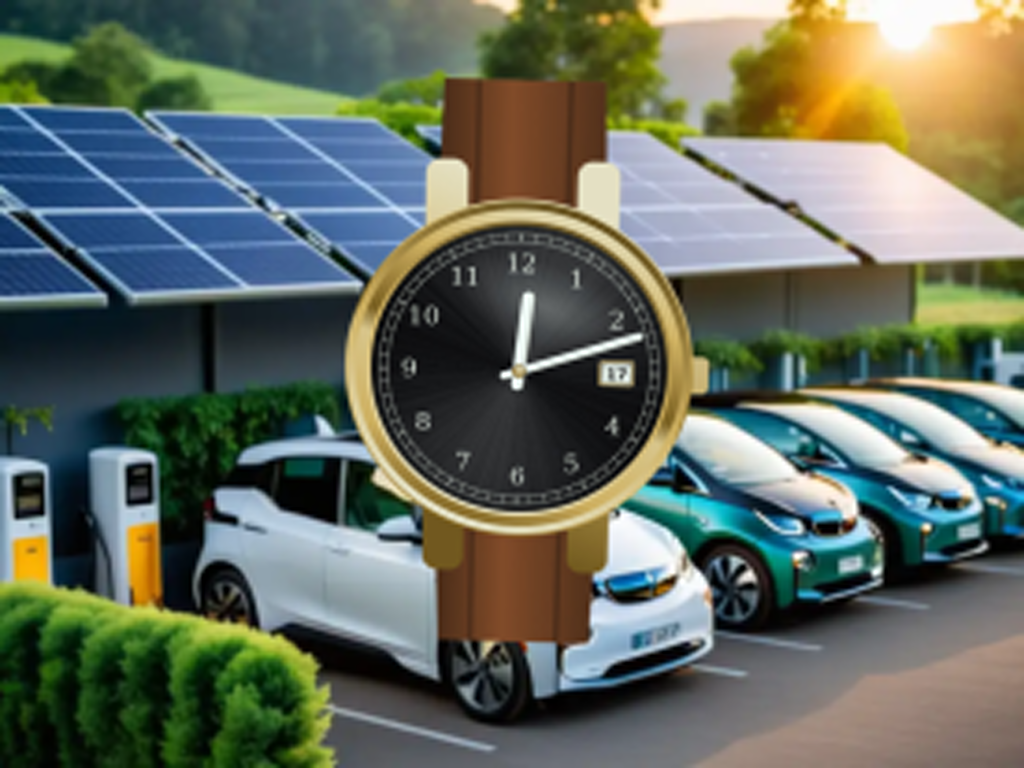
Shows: 12:12
